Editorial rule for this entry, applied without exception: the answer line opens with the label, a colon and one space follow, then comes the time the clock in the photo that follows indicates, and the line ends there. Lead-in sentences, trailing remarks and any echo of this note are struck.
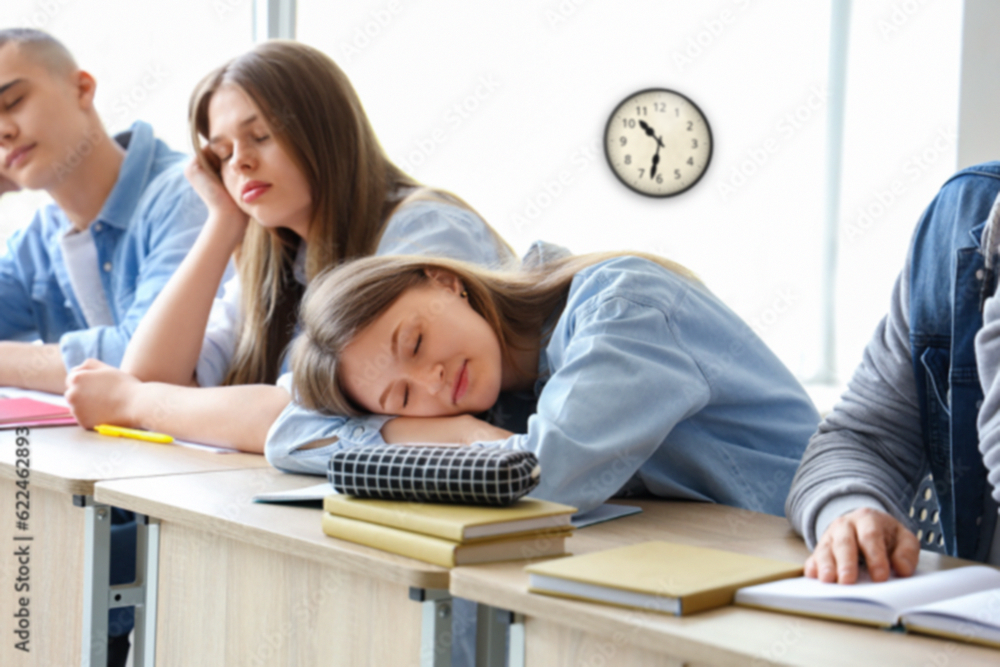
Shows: 10:32
